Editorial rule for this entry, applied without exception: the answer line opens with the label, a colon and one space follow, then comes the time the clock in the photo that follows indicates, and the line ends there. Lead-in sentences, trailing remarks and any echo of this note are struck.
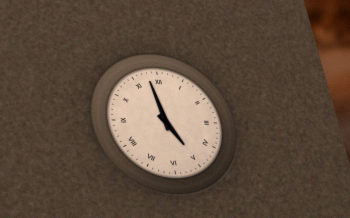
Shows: 4:58
